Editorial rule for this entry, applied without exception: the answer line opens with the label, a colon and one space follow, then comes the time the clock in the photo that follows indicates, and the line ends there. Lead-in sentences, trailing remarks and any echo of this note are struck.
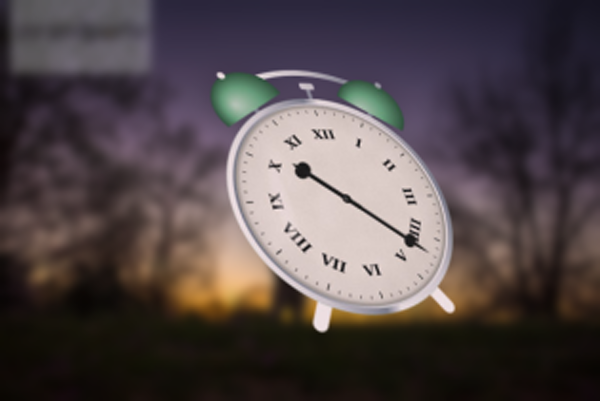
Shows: 10:22
